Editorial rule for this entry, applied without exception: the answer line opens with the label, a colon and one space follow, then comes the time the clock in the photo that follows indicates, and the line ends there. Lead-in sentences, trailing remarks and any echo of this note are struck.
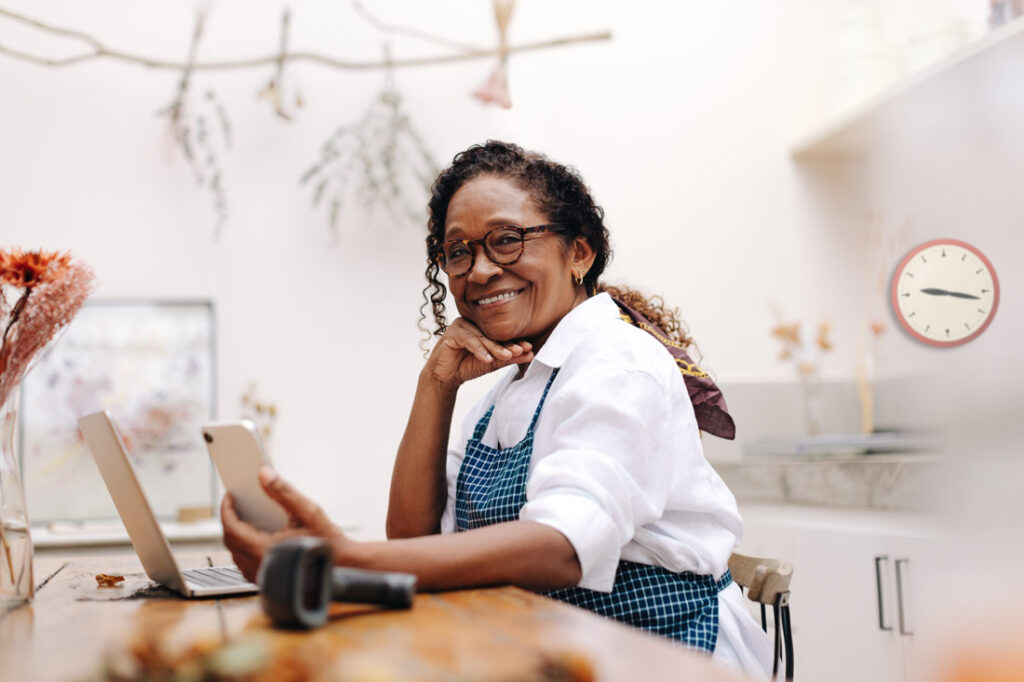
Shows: 9:17
